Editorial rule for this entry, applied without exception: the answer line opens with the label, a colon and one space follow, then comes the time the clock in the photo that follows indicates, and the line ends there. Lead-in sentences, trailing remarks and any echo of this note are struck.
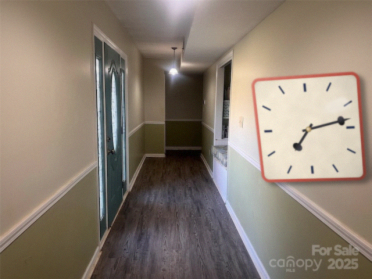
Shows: 7:13
